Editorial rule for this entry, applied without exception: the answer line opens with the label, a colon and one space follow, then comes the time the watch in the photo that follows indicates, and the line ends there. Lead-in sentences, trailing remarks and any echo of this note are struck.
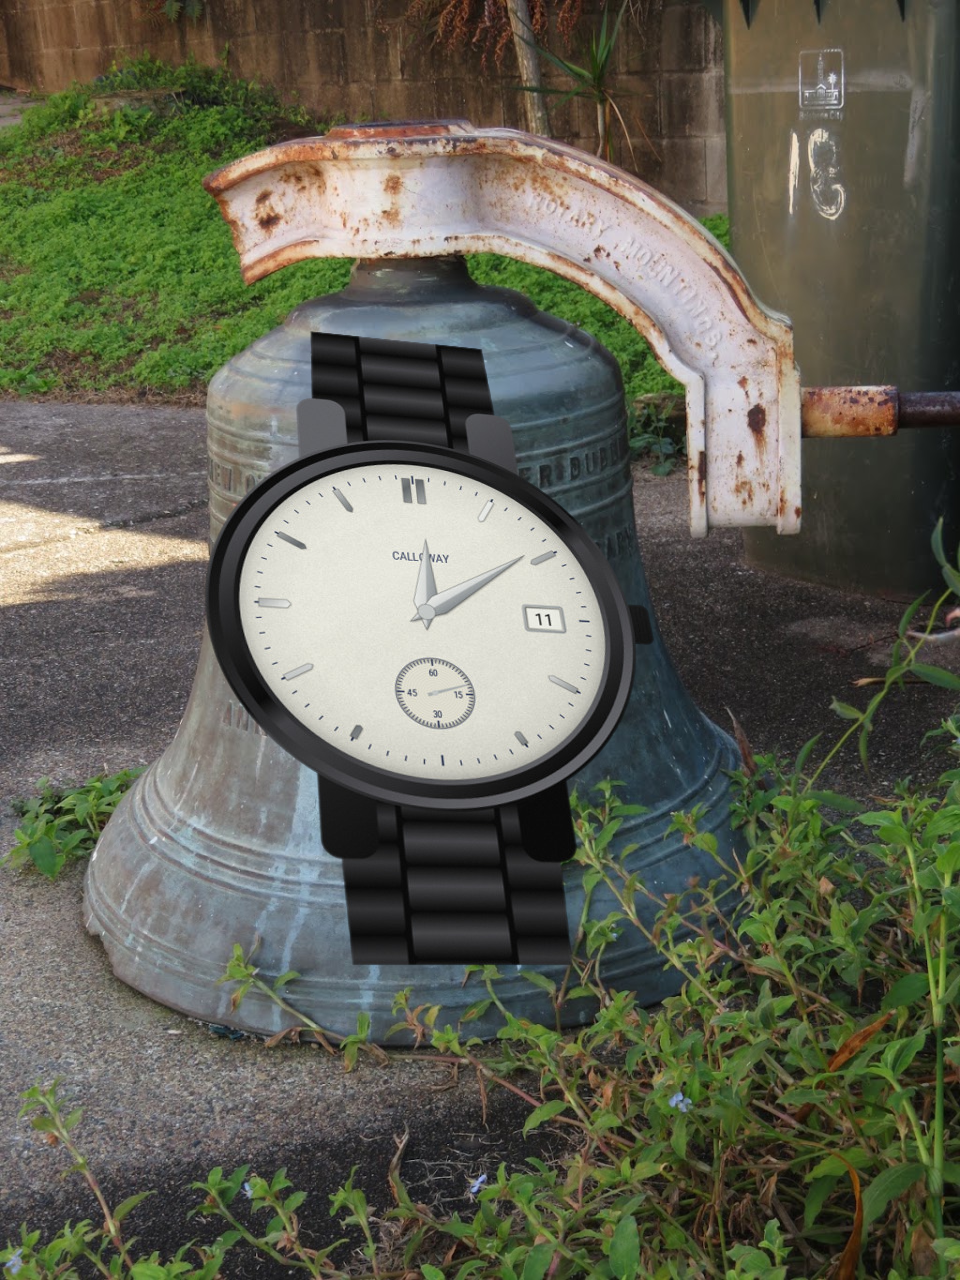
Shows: 12:09:12
